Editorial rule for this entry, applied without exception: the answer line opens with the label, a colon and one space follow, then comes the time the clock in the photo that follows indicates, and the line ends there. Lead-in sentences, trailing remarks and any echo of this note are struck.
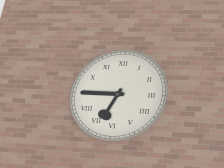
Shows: 6:45
